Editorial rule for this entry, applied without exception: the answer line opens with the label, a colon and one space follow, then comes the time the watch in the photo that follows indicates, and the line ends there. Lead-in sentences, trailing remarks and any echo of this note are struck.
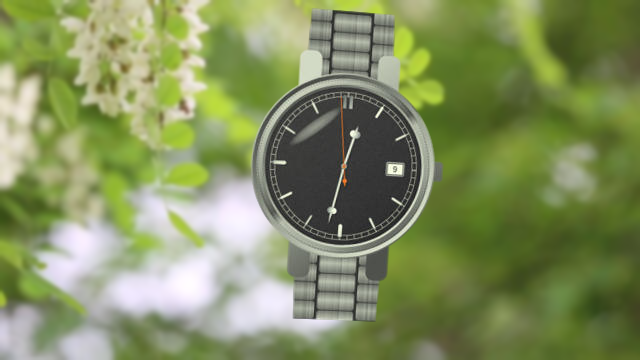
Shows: 12:31:59
